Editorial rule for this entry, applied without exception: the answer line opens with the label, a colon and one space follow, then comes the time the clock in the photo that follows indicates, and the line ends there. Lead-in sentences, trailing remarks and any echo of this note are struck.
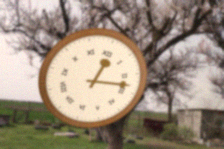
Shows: 12:13
